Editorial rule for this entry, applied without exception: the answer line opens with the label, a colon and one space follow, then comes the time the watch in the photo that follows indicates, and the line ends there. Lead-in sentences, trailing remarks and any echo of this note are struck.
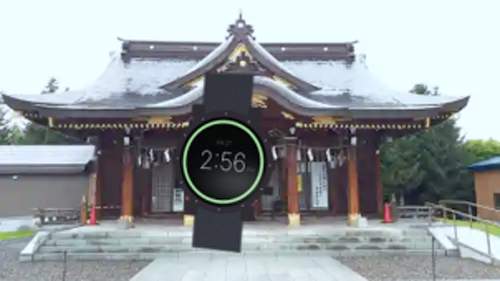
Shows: 2:56
